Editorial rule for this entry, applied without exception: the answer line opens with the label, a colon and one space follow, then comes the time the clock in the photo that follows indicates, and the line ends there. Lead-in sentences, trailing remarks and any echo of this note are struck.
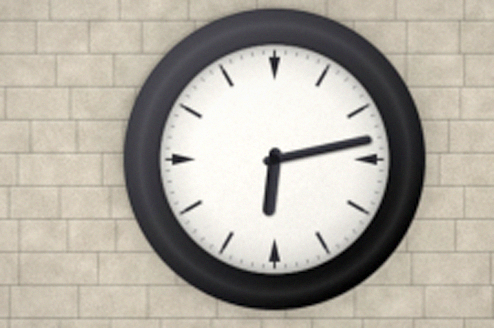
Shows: 6:13
